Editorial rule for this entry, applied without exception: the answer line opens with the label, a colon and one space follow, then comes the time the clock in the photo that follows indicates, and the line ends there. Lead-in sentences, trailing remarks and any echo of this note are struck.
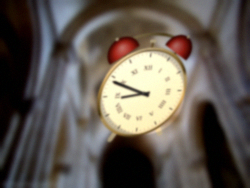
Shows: 8:49
